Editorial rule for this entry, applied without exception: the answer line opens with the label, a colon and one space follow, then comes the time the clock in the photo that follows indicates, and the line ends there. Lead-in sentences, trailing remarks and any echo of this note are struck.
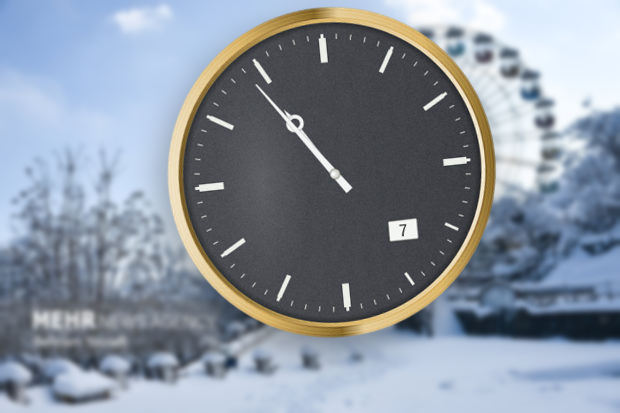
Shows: 10:54
